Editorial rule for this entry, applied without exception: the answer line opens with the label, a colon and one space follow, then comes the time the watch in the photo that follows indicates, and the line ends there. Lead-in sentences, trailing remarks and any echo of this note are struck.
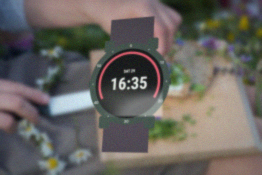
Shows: 16:35
